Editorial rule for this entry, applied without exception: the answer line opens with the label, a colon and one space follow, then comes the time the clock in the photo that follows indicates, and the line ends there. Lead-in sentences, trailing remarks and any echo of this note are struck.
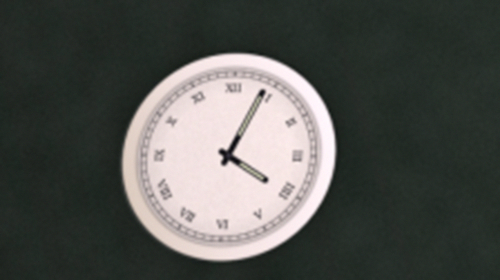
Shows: 4:04
